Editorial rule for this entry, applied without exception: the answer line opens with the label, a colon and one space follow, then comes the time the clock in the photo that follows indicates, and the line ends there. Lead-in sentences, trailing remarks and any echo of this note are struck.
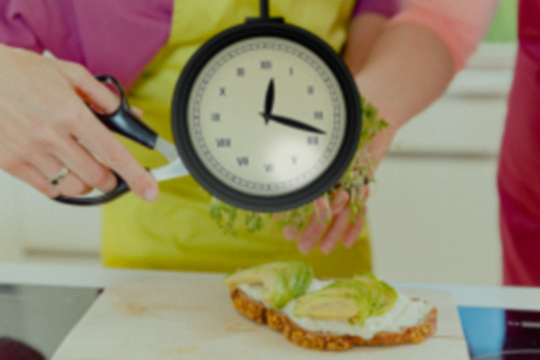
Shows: 12:18
